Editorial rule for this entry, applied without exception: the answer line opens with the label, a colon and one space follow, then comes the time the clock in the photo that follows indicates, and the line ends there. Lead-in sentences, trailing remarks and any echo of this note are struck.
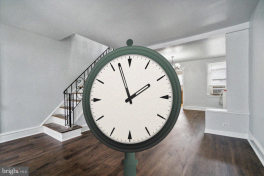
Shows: 1:57
